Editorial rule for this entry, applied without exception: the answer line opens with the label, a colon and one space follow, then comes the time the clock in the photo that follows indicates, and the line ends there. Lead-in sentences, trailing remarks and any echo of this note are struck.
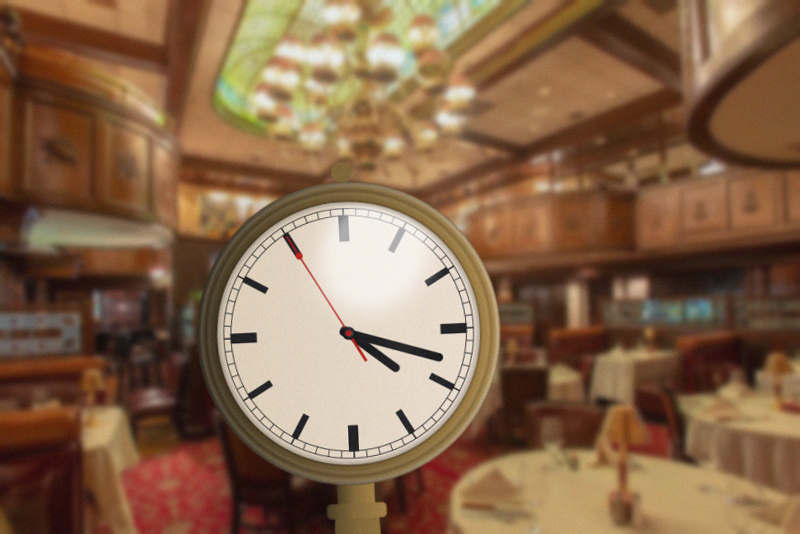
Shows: 4:17:55
